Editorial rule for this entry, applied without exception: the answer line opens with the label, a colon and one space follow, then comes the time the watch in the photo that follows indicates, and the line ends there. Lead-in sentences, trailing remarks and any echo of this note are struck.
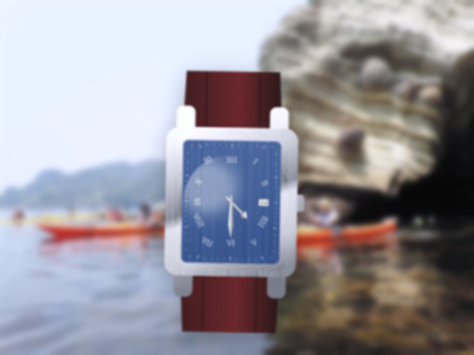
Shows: 4:30
